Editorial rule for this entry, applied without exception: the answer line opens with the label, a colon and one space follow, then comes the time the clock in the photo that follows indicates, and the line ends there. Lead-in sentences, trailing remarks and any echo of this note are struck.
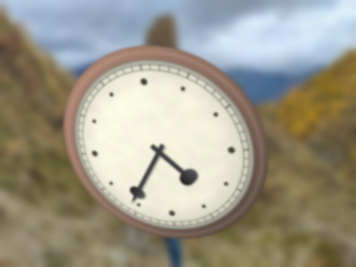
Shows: 4:36
